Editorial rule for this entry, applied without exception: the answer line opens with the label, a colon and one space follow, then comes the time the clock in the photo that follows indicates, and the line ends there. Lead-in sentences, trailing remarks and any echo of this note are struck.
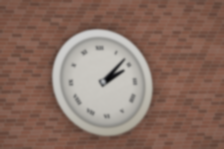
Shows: 2:08
